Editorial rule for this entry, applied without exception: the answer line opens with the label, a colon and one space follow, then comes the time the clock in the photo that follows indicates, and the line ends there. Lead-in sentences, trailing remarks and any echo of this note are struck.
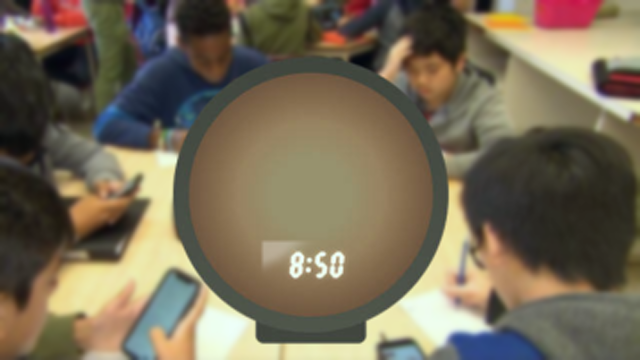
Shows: 8:50
